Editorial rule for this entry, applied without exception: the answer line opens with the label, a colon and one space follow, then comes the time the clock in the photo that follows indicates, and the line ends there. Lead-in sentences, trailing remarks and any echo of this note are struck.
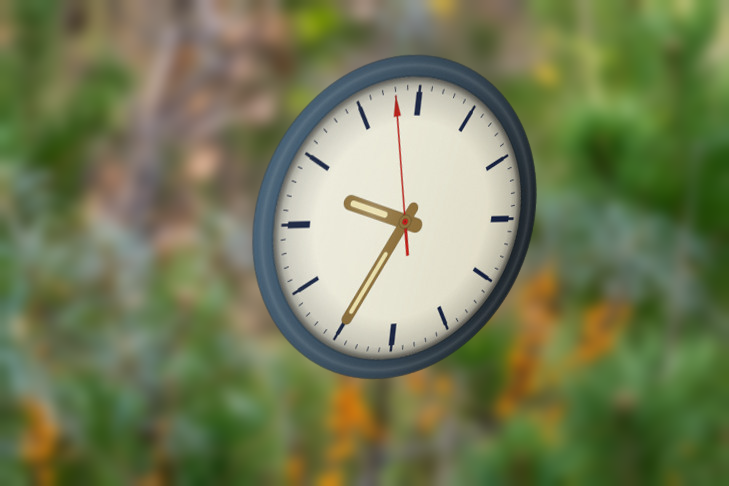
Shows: 9:34:58
